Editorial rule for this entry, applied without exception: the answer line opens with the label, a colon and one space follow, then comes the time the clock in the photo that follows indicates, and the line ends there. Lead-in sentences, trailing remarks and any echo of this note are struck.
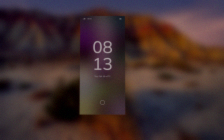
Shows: 8:13
